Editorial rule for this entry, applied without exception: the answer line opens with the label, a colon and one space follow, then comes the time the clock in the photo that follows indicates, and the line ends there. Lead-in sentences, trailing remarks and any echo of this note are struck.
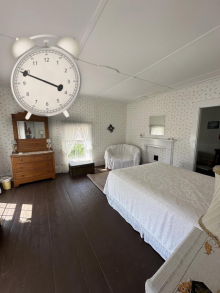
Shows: 3:49
